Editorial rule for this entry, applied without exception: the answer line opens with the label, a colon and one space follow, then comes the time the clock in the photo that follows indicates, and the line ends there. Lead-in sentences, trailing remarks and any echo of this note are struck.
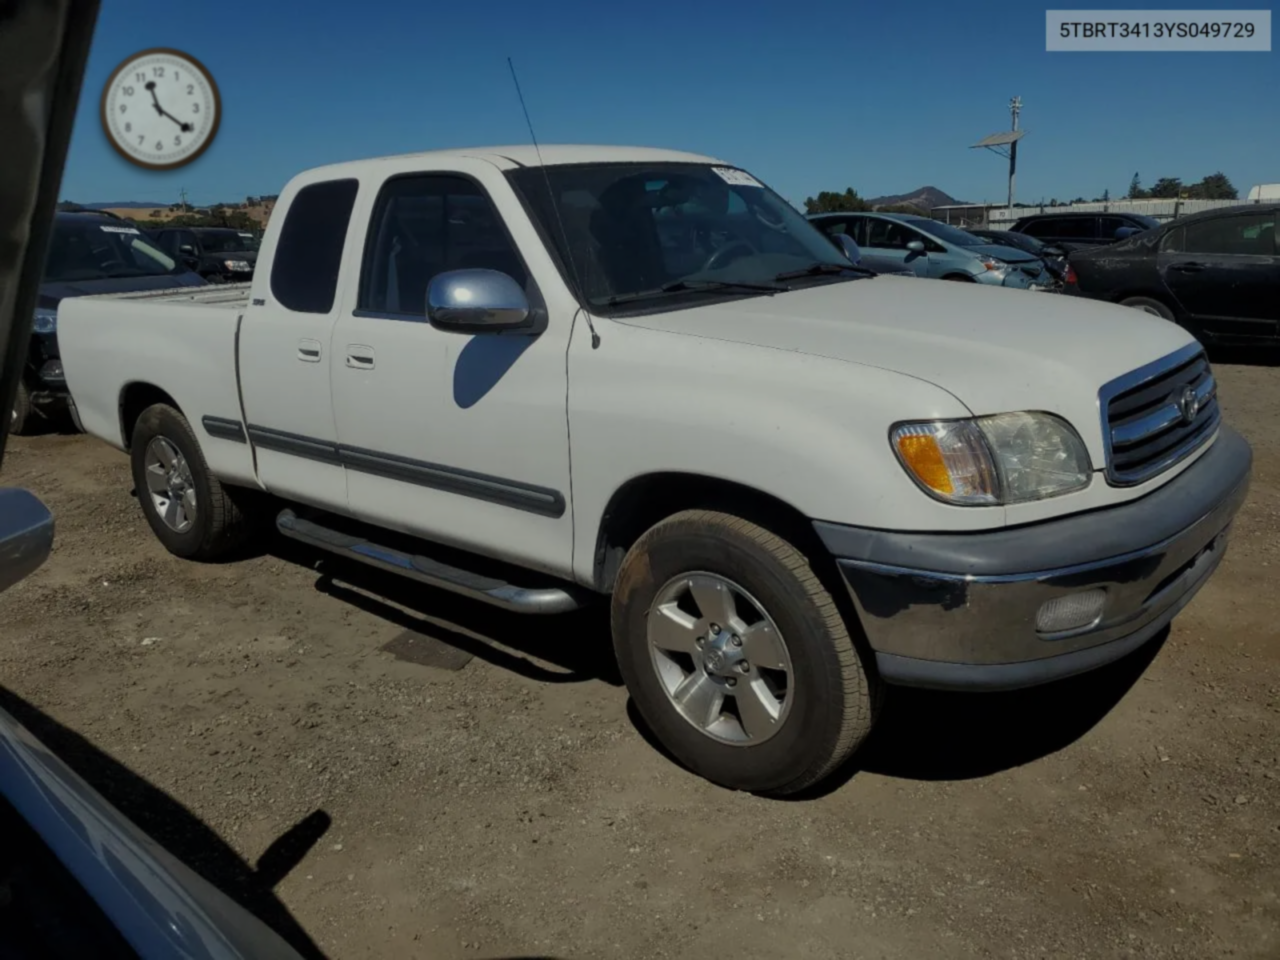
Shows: 11:21
